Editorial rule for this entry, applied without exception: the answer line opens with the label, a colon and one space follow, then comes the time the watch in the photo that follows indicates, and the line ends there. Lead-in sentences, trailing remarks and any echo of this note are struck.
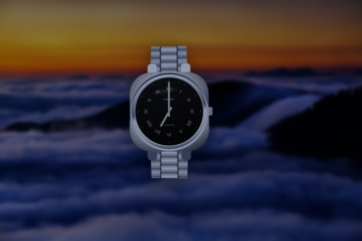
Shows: 7:00
